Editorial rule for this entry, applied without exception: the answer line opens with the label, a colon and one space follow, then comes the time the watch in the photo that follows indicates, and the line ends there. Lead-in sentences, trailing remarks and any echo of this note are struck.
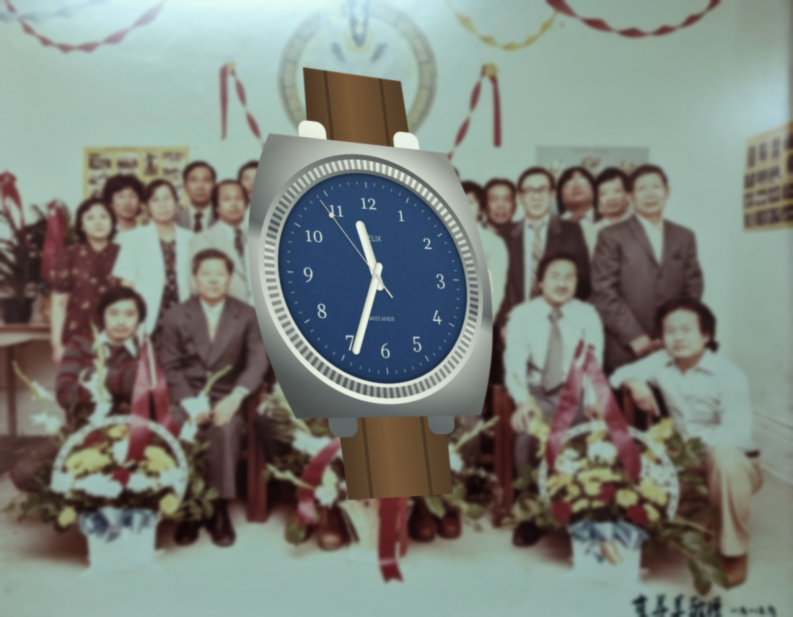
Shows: 11:33:54
